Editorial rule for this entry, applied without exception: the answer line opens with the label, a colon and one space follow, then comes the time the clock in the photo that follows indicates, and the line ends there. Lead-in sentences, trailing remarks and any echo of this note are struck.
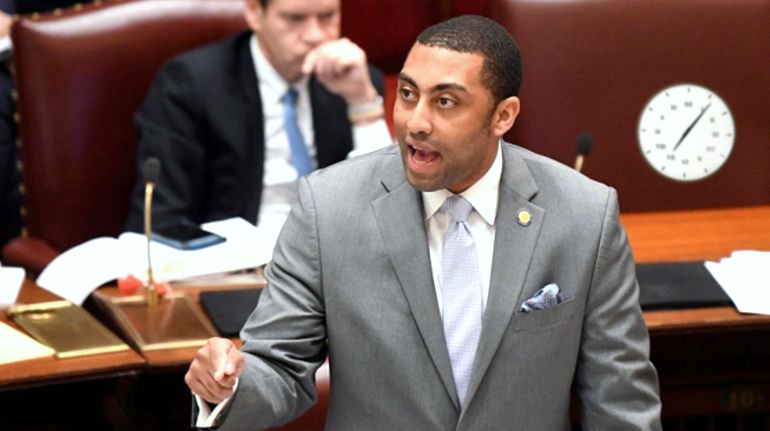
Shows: 7:06
